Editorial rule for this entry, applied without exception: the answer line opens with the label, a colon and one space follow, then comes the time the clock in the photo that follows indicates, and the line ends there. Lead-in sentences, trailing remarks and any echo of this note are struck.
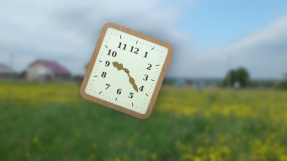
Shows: 9:22
